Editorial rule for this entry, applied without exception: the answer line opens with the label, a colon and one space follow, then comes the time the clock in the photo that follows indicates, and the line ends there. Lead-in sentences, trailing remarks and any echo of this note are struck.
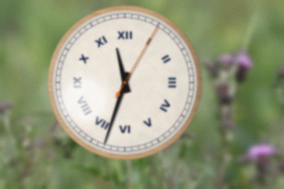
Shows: 11:33:05
